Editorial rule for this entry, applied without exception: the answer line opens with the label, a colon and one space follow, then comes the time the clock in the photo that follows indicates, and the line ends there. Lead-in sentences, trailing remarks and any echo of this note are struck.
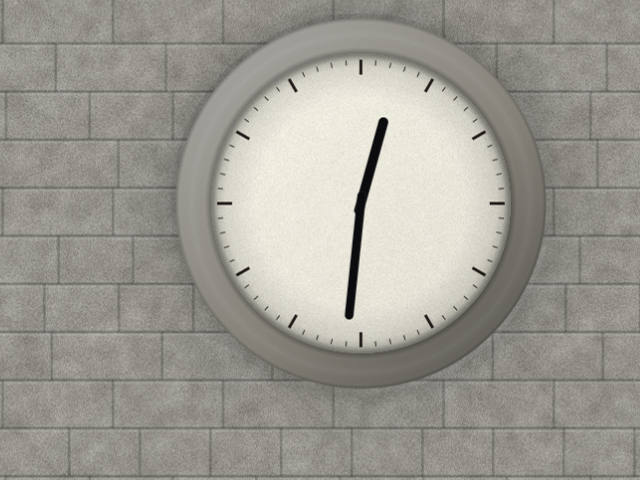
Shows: 12:31
